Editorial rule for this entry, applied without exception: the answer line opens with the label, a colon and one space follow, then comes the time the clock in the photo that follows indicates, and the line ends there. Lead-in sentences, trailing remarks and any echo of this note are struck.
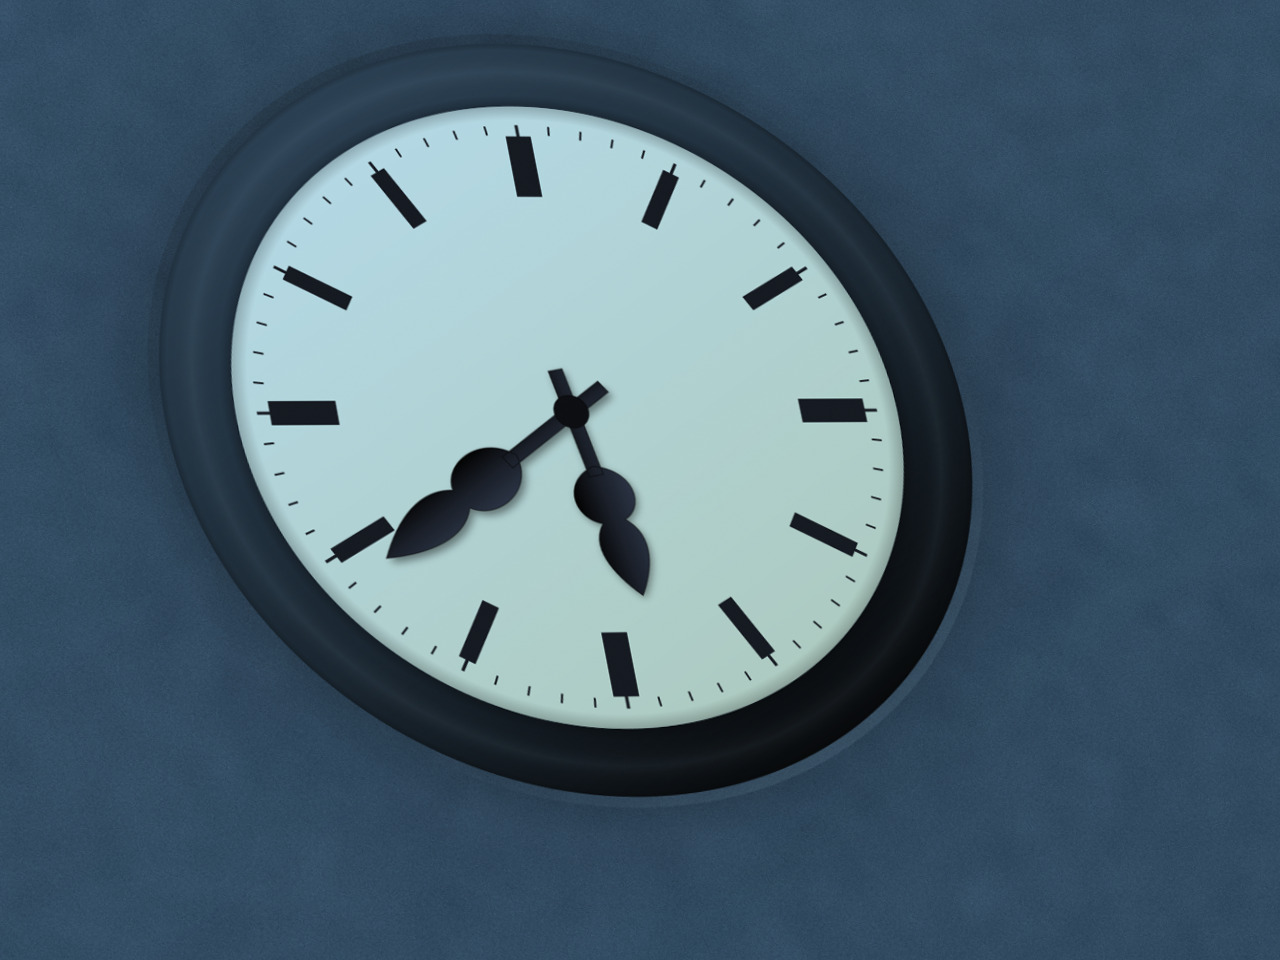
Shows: 5:39
